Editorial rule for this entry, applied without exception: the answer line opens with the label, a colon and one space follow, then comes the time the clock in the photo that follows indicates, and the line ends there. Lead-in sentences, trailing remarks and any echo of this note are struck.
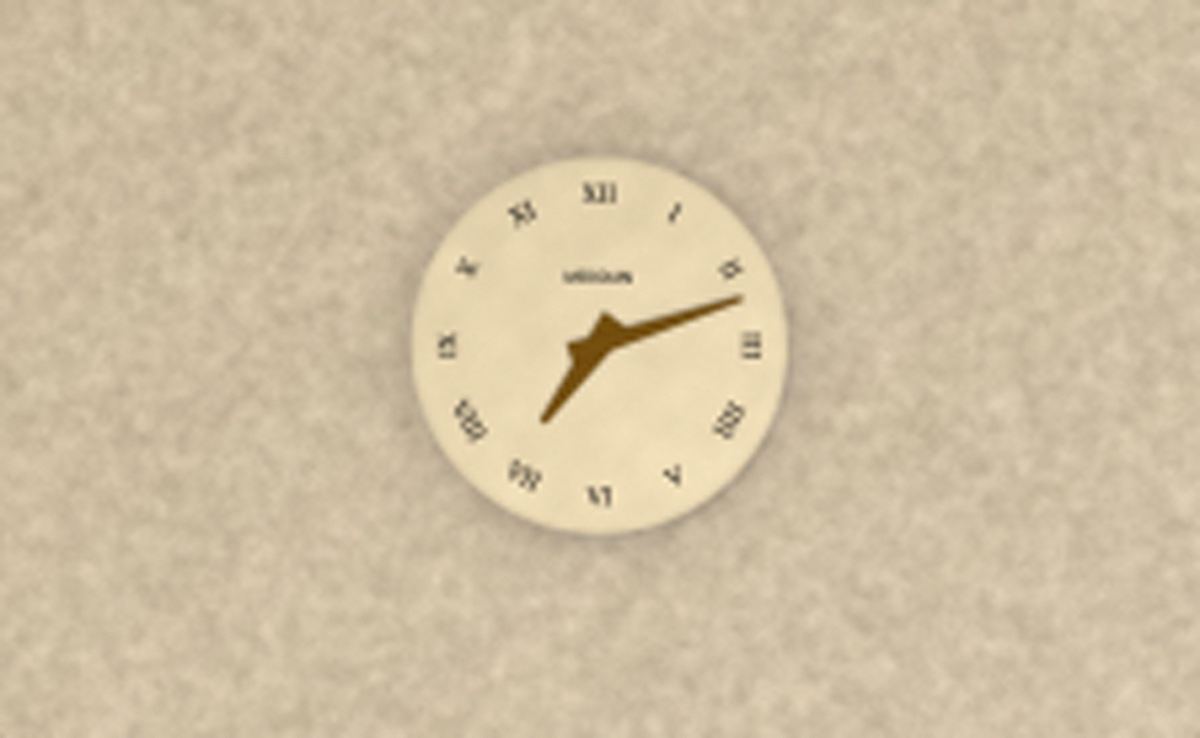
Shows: 7:12
